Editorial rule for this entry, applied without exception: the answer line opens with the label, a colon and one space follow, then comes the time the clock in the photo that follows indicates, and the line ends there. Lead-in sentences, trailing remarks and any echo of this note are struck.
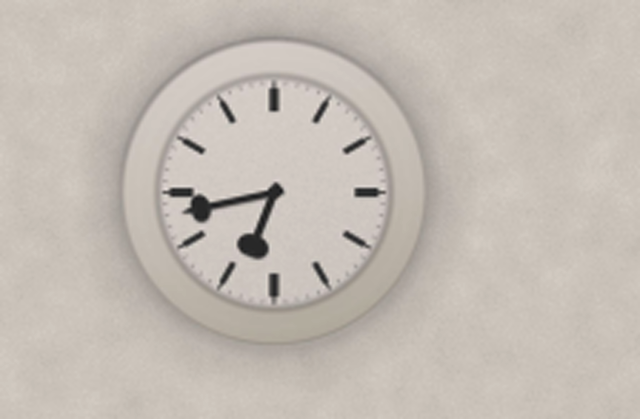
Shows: 6:43
